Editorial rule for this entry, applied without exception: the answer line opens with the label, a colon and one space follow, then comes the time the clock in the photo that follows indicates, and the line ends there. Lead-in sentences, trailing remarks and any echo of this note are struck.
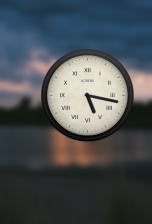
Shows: 5:17
